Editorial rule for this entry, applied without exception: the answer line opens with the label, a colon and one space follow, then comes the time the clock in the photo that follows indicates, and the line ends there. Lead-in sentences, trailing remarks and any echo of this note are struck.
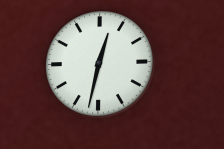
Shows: 12:32
